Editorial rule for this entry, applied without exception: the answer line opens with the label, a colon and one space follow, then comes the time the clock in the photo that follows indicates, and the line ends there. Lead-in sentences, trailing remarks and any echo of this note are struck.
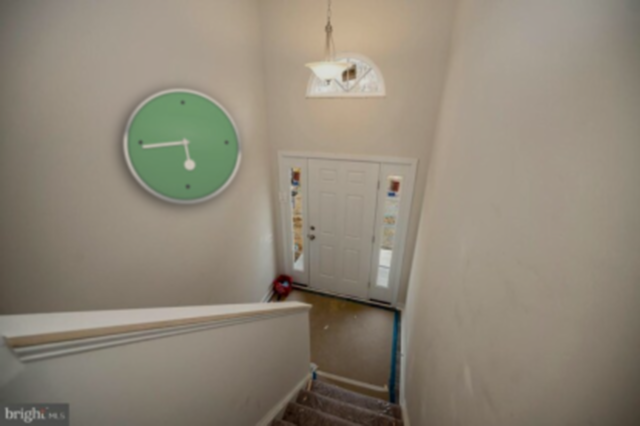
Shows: 5:44
